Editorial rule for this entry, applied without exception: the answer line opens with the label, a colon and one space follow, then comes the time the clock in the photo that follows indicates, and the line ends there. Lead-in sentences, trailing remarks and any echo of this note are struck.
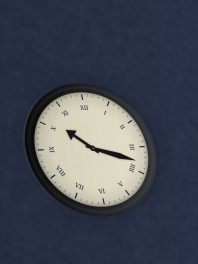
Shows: 10:18
